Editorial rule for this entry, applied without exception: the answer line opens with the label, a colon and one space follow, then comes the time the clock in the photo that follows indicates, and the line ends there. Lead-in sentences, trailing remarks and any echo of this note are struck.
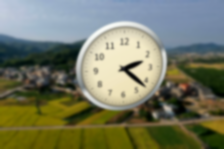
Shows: 2:22
